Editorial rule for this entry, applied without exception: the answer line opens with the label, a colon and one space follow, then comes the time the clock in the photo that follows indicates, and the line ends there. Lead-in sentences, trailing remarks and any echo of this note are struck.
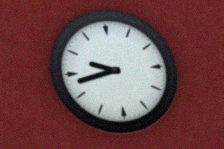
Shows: 9:43
